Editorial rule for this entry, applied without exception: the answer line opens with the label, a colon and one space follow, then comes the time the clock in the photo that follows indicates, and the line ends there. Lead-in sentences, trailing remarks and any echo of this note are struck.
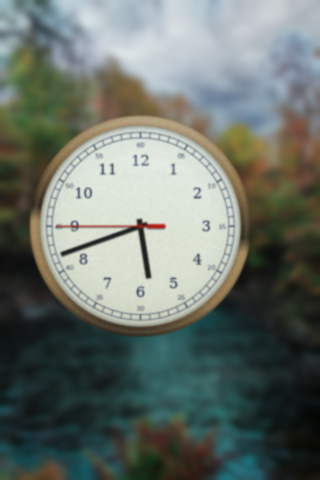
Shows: 5:41:45
